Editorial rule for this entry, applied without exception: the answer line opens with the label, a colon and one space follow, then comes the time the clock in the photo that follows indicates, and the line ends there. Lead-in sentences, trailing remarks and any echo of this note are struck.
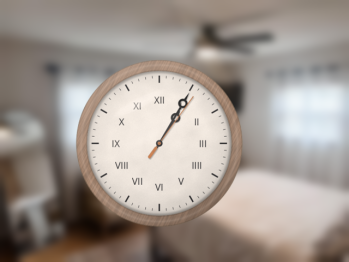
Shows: 1:05:06
